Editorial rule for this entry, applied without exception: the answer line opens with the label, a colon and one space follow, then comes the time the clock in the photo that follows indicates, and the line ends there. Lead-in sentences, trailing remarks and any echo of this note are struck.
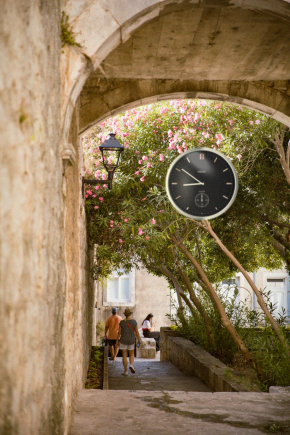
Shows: 8:51
